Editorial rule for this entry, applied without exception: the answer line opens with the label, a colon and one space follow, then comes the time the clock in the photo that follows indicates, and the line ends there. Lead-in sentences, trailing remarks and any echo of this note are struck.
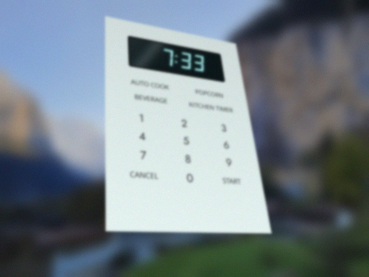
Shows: 7:33
